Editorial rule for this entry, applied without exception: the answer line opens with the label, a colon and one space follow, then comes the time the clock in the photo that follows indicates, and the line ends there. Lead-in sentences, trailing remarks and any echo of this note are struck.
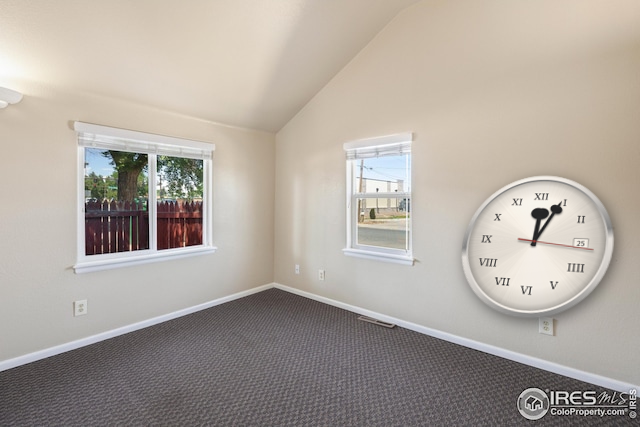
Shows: 12:04:16
